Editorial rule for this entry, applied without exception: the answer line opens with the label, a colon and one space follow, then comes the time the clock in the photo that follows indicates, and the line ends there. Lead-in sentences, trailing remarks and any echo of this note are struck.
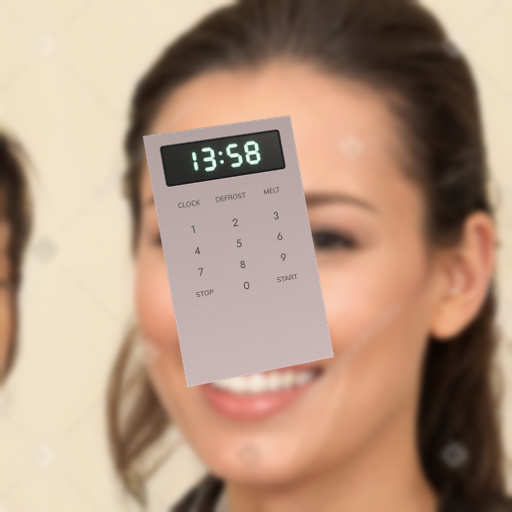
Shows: 13:58
